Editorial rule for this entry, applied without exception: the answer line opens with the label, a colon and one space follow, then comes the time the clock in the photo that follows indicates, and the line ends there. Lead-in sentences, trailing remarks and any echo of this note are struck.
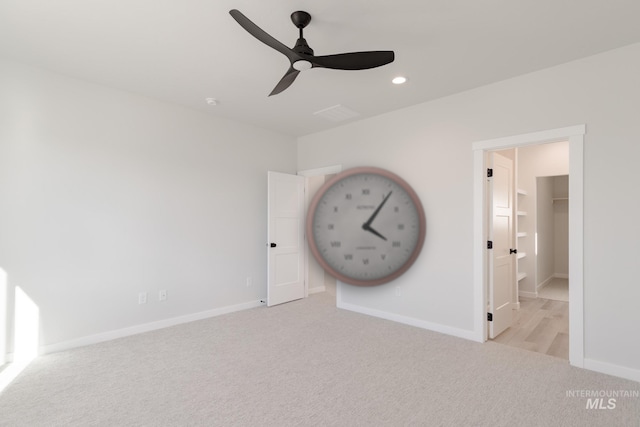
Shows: 4:06
